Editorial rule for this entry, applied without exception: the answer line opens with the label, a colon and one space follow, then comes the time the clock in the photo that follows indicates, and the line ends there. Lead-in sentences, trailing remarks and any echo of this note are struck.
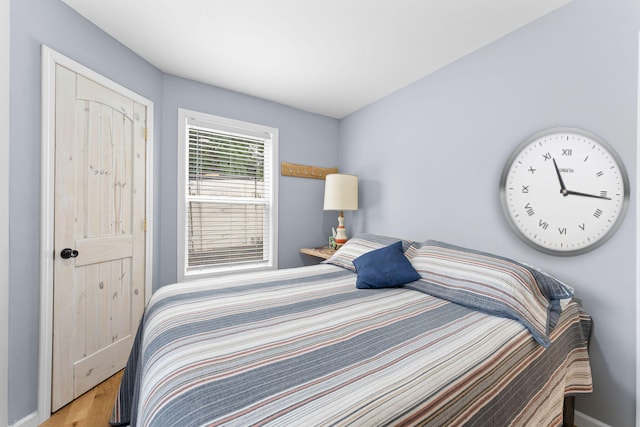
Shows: 11:16
